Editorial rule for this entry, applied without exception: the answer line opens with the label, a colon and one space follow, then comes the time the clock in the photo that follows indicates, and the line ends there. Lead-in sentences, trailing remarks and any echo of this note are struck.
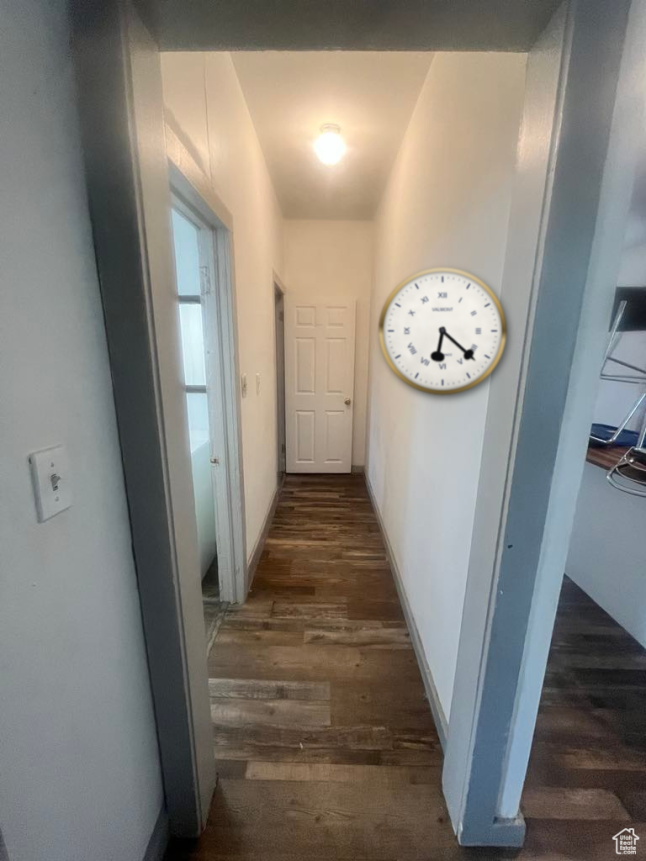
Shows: 6:22
